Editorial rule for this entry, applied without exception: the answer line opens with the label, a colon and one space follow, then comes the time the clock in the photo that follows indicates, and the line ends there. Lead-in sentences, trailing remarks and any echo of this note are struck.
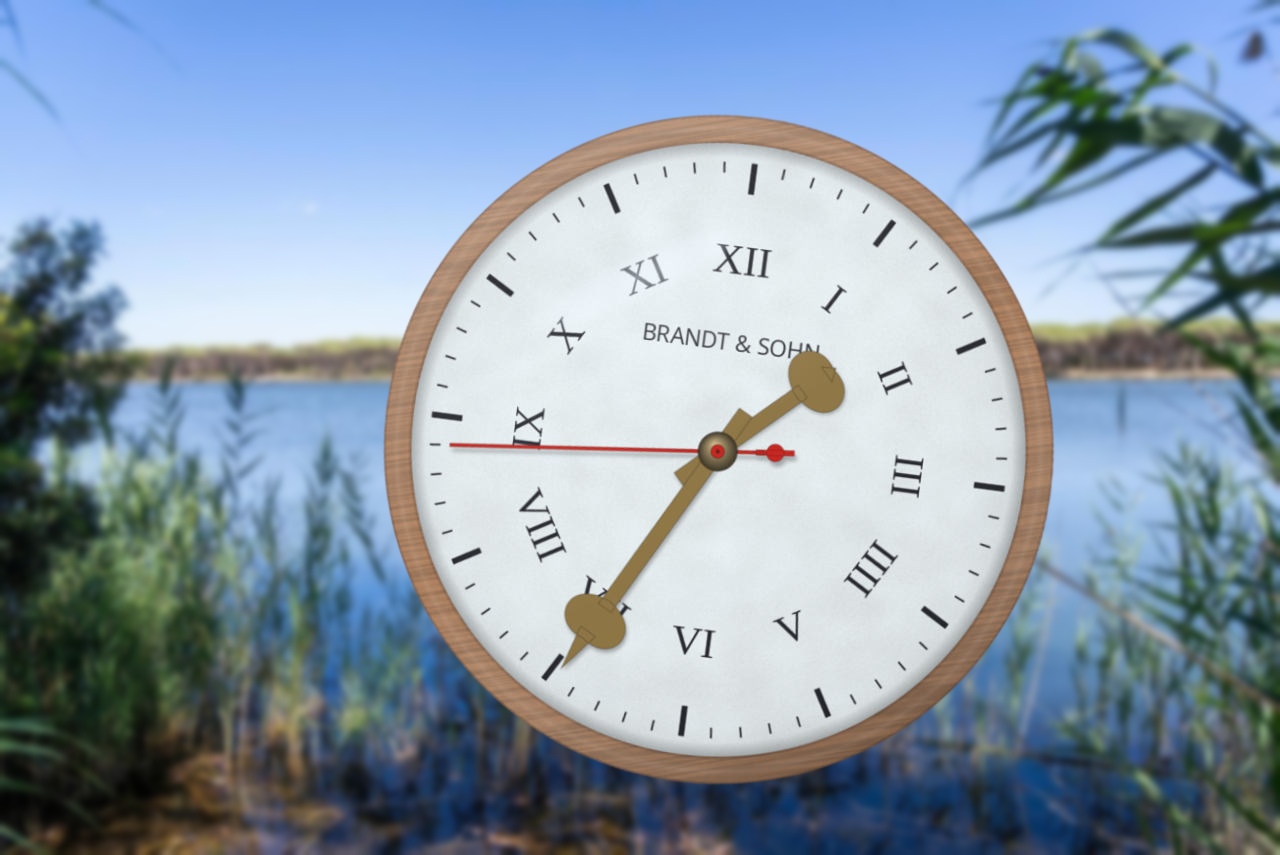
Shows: 1:34:44
